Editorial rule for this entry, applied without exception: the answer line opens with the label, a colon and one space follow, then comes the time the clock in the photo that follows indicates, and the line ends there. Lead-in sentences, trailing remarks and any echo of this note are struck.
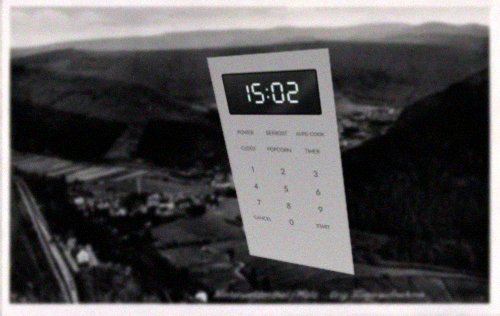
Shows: 15:02
